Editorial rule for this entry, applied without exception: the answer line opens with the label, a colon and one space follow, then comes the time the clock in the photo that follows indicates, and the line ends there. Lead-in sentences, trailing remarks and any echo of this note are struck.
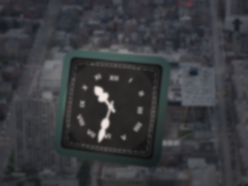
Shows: 10:32
